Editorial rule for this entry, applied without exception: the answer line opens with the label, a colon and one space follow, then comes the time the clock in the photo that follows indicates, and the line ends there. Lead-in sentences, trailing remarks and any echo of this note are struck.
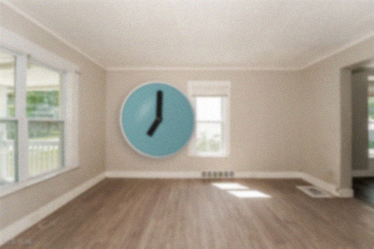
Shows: 7:00
